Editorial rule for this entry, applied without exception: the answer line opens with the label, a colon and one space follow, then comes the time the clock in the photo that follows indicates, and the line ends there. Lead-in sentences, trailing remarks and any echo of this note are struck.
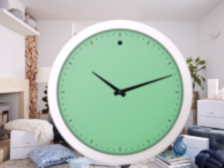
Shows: 10:12
